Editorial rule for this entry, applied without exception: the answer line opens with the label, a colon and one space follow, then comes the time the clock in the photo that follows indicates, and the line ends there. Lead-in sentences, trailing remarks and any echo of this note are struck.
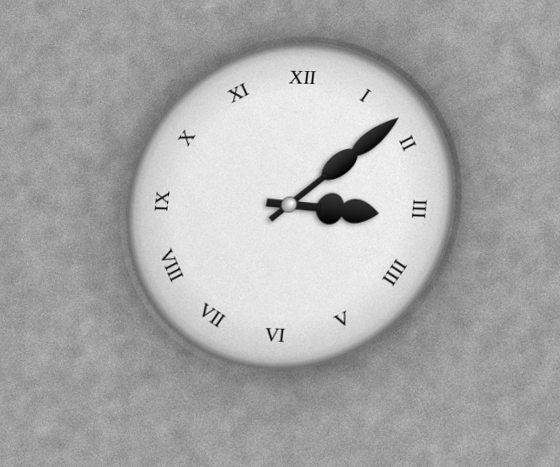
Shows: 3:08
